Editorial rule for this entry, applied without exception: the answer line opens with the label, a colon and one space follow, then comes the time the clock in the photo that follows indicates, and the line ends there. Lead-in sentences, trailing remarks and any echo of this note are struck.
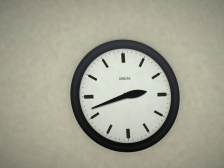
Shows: 2:42
